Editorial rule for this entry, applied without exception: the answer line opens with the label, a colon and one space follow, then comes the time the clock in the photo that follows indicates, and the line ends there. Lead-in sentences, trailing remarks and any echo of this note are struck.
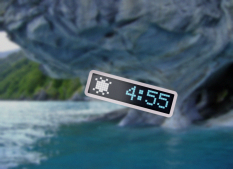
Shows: 4:55
